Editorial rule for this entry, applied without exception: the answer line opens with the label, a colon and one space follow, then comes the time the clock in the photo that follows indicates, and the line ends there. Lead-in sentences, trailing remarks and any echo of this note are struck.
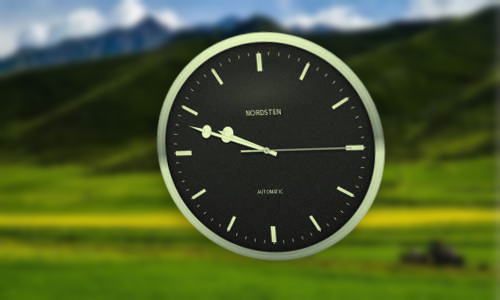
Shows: 9:48:15
